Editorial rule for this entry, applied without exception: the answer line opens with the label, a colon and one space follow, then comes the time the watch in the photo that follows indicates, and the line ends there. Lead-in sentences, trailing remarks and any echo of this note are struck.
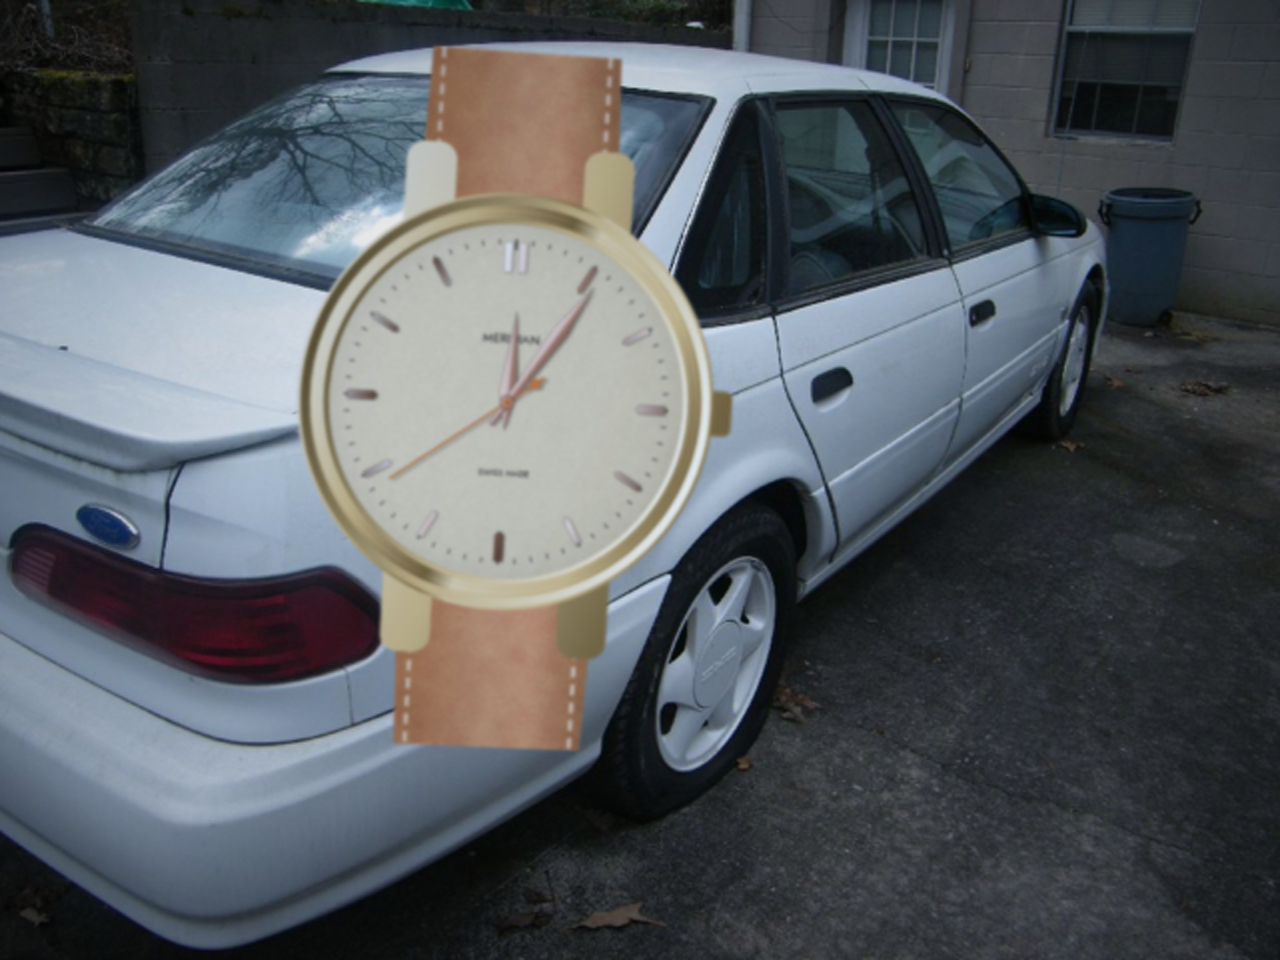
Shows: 12:05:39
